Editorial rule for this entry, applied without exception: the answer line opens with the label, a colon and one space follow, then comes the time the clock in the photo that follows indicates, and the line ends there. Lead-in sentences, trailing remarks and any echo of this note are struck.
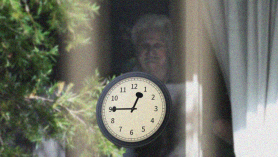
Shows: 12:45
